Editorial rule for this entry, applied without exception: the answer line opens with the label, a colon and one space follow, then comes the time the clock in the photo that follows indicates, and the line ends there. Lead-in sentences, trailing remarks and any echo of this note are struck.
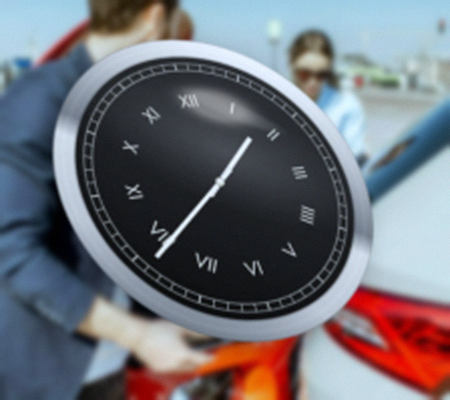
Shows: 1:39
